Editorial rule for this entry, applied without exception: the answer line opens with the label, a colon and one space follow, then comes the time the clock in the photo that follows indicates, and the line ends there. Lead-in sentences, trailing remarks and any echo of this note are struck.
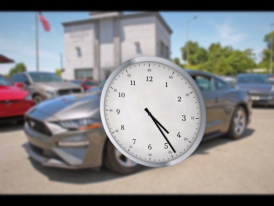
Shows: 4:24
